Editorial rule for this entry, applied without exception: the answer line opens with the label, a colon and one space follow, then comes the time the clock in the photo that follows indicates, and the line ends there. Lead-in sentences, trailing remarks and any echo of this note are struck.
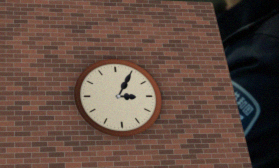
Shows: 3:05
